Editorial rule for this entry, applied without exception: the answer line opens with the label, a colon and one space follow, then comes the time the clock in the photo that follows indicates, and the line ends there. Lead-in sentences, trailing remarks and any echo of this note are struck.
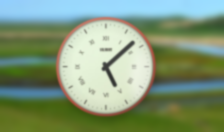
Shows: 5:08
